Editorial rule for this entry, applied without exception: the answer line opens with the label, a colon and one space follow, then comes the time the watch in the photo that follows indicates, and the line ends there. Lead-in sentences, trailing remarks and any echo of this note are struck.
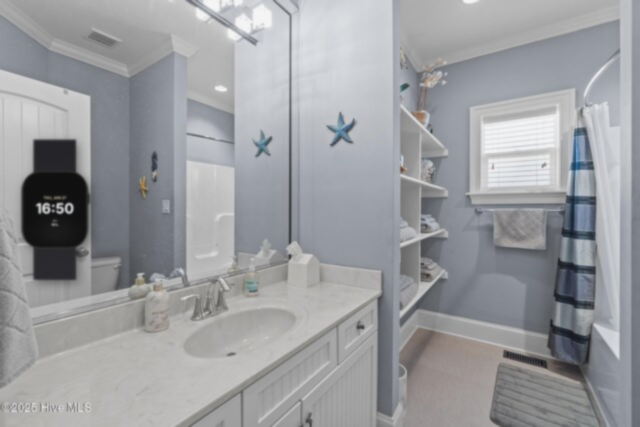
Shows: 16:50
